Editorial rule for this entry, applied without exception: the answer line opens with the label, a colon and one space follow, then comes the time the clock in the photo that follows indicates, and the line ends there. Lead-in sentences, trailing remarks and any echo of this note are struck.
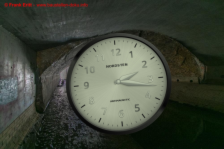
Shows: 2:17
